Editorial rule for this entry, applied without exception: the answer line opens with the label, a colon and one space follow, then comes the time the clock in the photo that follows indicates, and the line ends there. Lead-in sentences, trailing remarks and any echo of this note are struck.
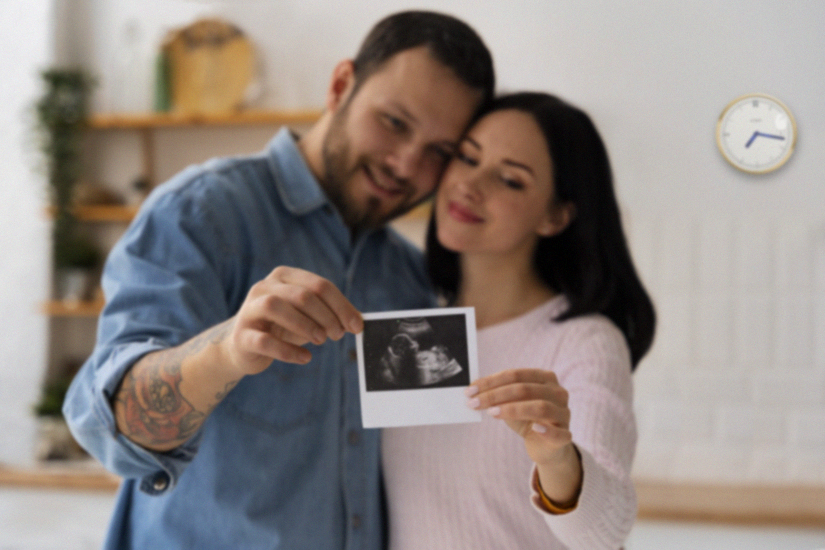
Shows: 7:17
